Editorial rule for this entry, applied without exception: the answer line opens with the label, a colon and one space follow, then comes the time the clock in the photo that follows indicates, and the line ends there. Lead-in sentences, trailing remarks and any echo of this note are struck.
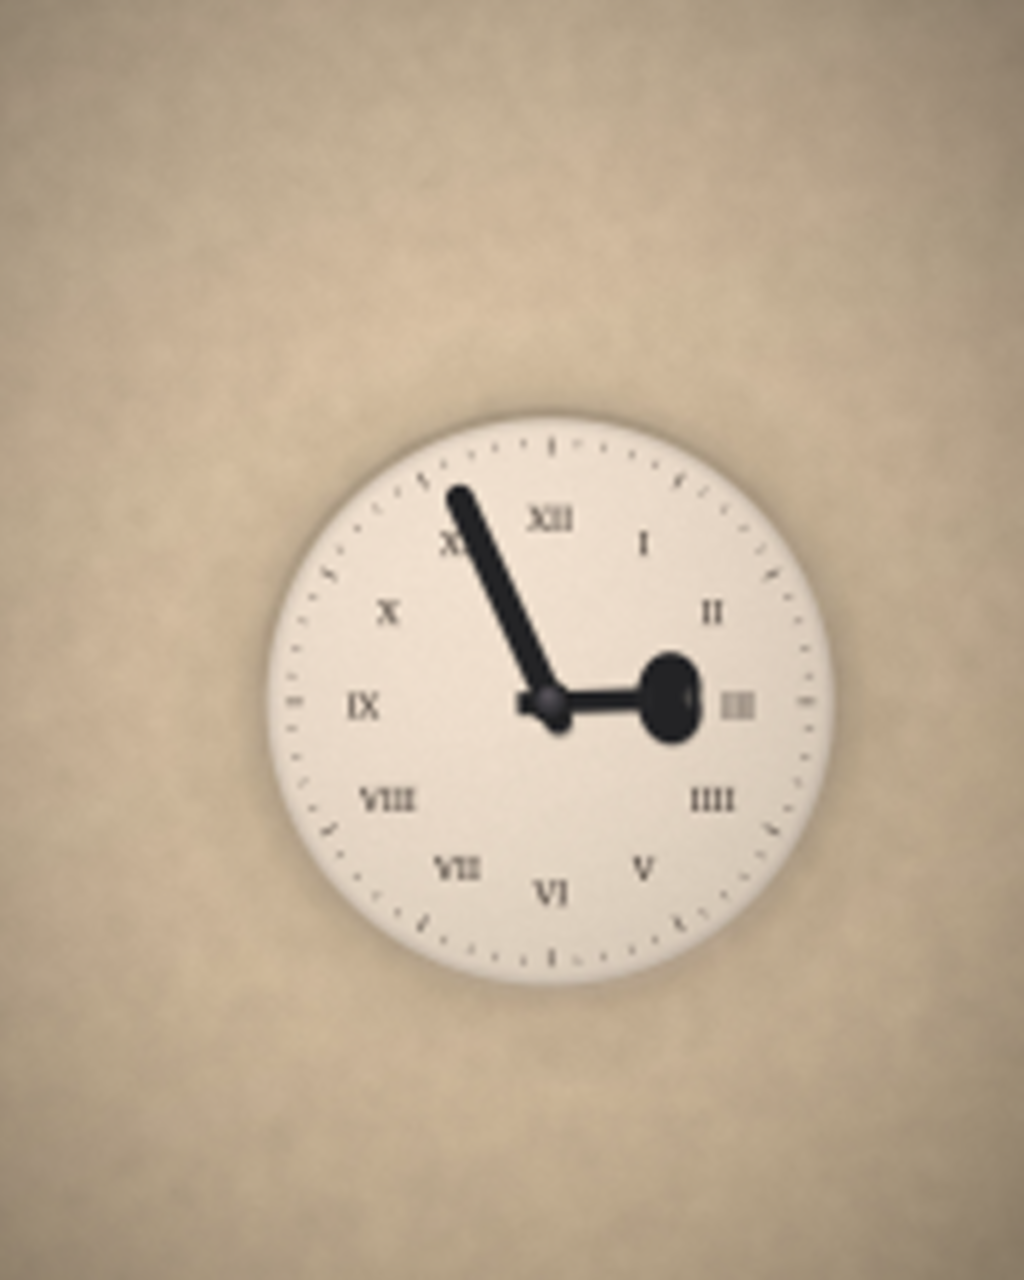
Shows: 2:56
